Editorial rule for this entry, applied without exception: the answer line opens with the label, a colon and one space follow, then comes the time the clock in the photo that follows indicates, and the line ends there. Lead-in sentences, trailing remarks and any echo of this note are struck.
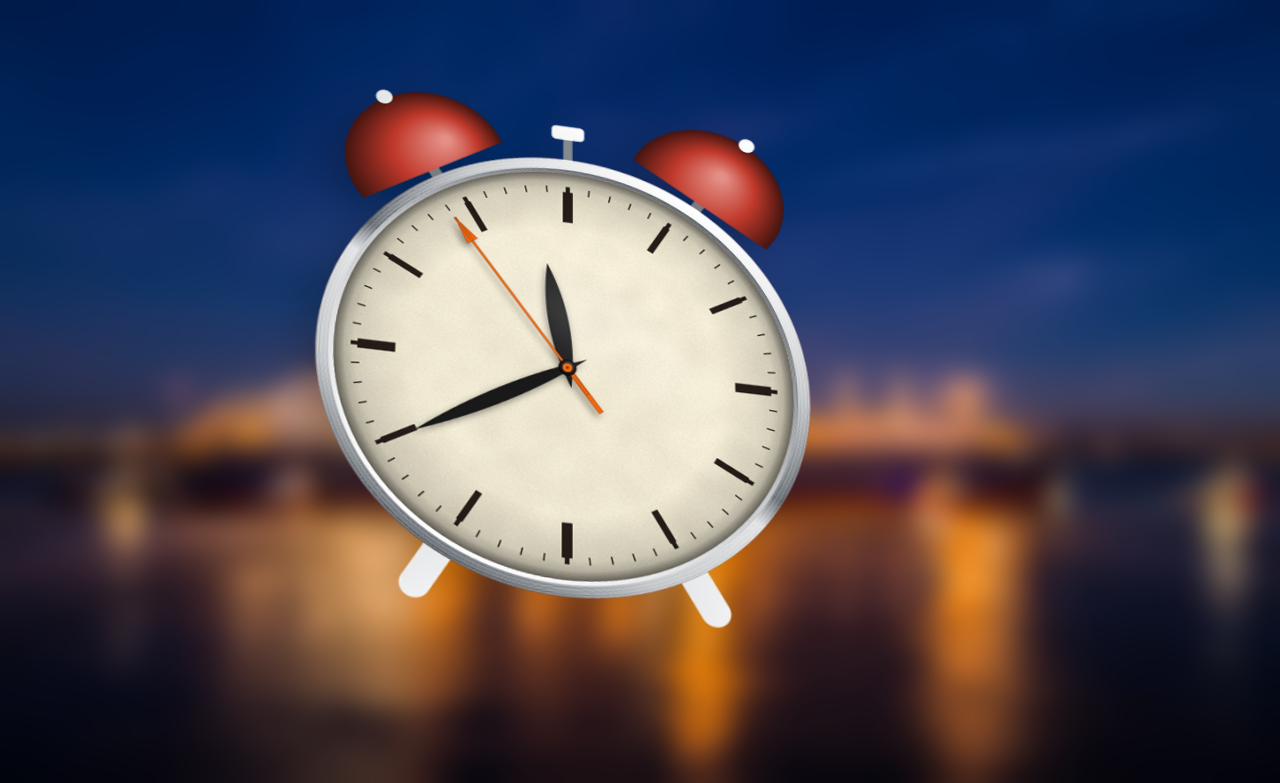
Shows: 11:39:54
